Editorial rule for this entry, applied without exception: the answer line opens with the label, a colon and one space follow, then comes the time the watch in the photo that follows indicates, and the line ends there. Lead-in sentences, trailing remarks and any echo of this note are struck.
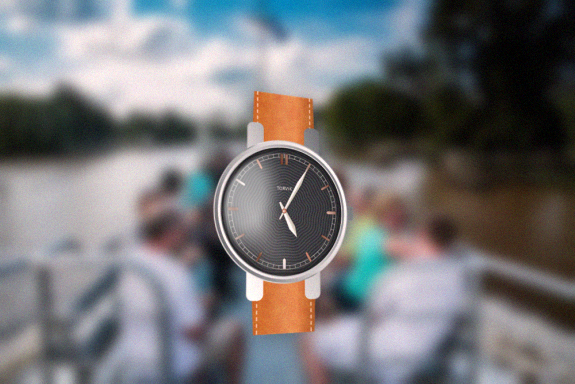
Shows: 5:05
